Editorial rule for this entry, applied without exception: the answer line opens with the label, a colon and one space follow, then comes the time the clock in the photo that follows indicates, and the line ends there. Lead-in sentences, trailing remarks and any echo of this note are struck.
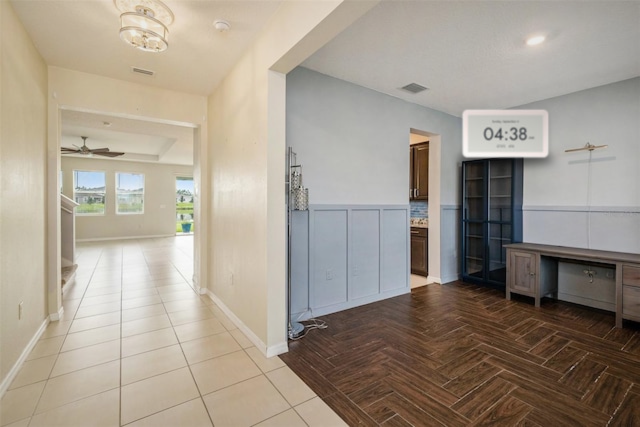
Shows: 4:38
